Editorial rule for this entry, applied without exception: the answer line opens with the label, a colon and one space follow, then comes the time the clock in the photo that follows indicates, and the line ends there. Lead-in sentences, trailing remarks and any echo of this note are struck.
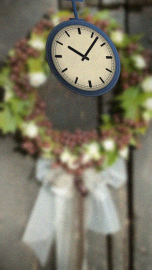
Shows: 10:07
